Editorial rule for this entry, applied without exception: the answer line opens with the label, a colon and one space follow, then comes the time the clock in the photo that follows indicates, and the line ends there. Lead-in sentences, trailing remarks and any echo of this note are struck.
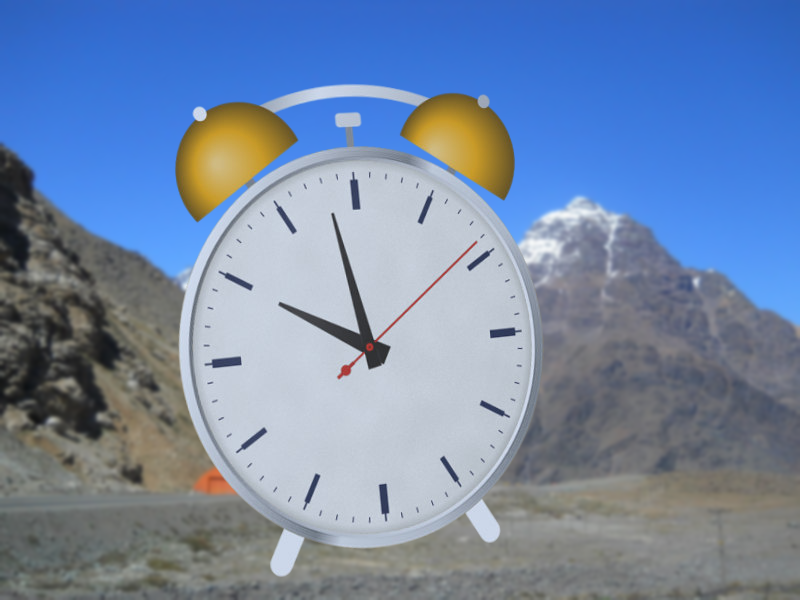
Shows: 9:58:09
